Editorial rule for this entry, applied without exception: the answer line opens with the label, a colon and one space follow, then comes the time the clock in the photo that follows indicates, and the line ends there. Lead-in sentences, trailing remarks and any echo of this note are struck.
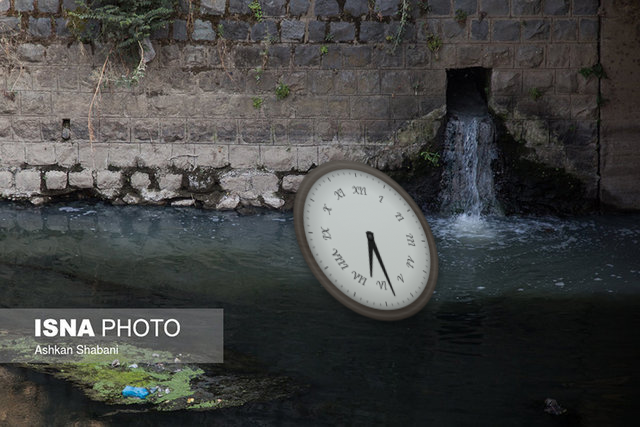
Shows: 6:28
